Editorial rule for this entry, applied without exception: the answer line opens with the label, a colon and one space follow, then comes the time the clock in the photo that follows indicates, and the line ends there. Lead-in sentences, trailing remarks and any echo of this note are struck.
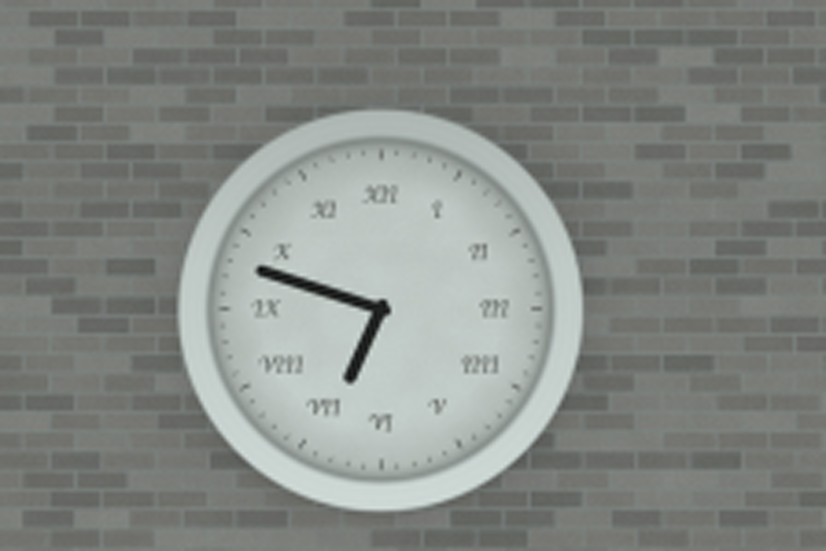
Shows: 6:48
